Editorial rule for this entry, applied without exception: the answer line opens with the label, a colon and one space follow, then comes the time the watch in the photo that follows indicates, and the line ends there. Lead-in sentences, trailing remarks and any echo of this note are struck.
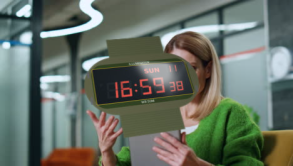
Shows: 16:59:38
